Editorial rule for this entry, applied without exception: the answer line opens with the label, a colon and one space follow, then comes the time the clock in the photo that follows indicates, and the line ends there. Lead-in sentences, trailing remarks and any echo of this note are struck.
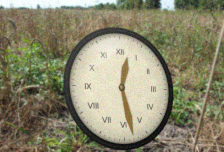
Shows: 12:28
